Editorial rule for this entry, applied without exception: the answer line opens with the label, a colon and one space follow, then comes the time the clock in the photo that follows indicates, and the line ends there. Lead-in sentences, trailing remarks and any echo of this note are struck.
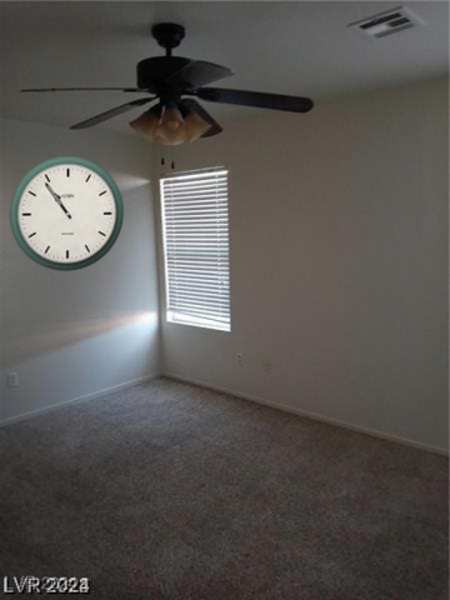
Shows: 10:54
